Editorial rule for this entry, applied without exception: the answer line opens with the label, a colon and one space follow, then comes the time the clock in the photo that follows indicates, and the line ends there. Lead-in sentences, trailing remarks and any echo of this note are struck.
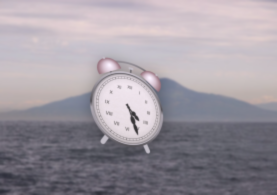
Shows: 4:26
